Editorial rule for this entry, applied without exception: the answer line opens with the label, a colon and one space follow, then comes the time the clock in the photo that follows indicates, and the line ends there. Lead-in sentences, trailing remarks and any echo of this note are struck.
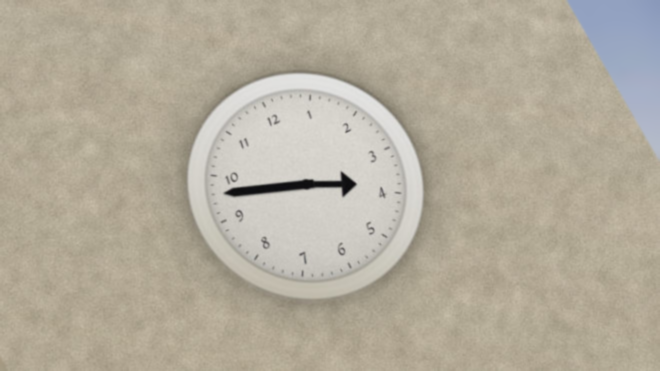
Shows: 3:48
